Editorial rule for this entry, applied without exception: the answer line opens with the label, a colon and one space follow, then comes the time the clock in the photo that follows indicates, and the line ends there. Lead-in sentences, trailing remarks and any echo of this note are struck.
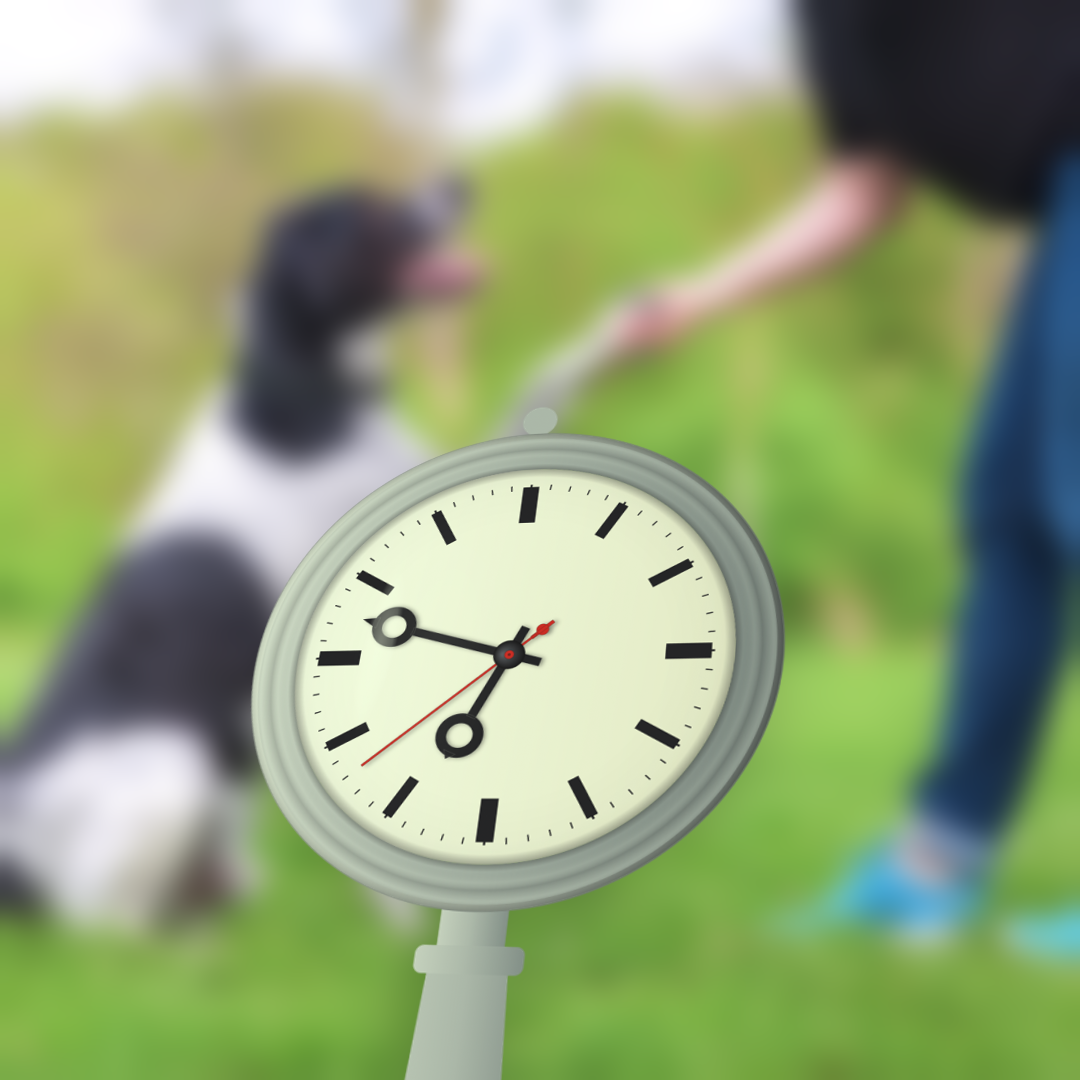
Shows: 6:47:38
